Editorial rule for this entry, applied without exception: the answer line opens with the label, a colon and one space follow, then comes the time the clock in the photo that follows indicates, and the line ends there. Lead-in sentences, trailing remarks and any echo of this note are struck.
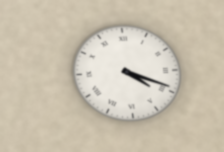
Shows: 4:19
